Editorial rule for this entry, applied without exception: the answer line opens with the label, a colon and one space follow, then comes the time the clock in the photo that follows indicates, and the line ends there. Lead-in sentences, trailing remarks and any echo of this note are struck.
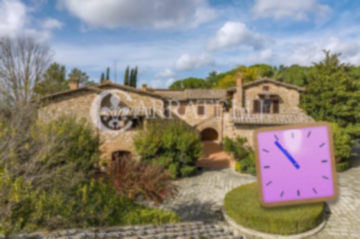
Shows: 10:54
